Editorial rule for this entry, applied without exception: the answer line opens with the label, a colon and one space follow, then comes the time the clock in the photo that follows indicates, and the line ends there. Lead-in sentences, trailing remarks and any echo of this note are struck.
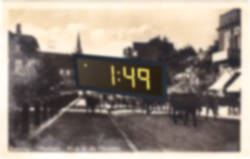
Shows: 1:49
